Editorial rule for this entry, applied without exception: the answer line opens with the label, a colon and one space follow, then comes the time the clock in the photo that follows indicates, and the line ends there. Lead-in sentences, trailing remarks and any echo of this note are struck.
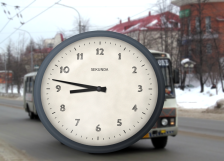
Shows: 8:47
